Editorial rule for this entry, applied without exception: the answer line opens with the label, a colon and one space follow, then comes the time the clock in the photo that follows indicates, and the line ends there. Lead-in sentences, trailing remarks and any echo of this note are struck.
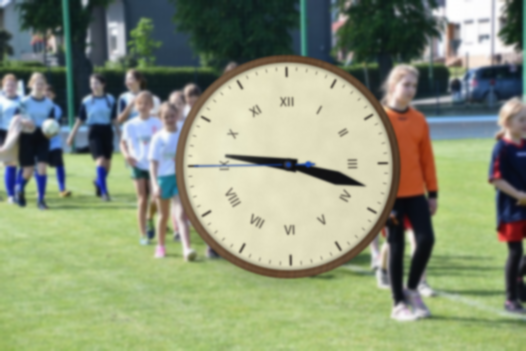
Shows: 9:17:45
